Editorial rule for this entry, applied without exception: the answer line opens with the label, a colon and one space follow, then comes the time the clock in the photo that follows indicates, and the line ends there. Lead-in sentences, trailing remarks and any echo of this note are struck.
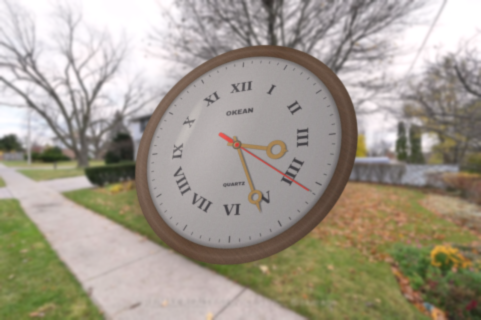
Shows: 3:26:21
